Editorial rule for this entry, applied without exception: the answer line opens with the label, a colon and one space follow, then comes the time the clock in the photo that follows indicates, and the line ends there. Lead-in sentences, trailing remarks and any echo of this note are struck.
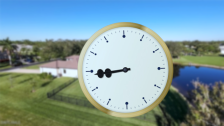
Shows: 8:44
